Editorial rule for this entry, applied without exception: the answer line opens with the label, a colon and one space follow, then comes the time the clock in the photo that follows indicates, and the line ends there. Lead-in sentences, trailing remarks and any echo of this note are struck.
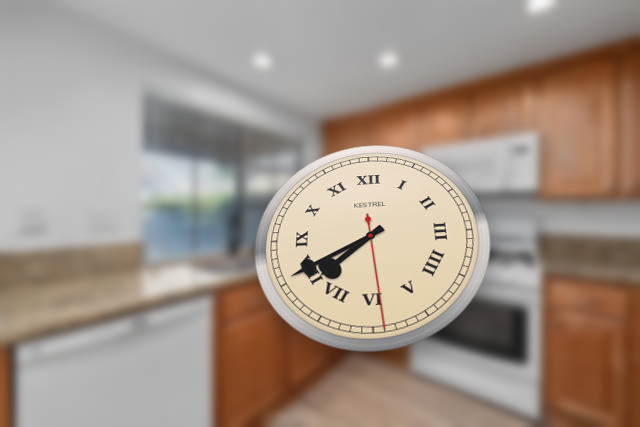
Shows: 7:40:29
